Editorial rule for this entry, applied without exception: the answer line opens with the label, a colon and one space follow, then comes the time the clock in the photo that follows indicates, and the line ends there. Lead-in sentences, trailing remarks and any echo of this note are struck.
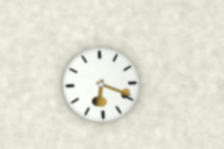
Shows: 6:19
